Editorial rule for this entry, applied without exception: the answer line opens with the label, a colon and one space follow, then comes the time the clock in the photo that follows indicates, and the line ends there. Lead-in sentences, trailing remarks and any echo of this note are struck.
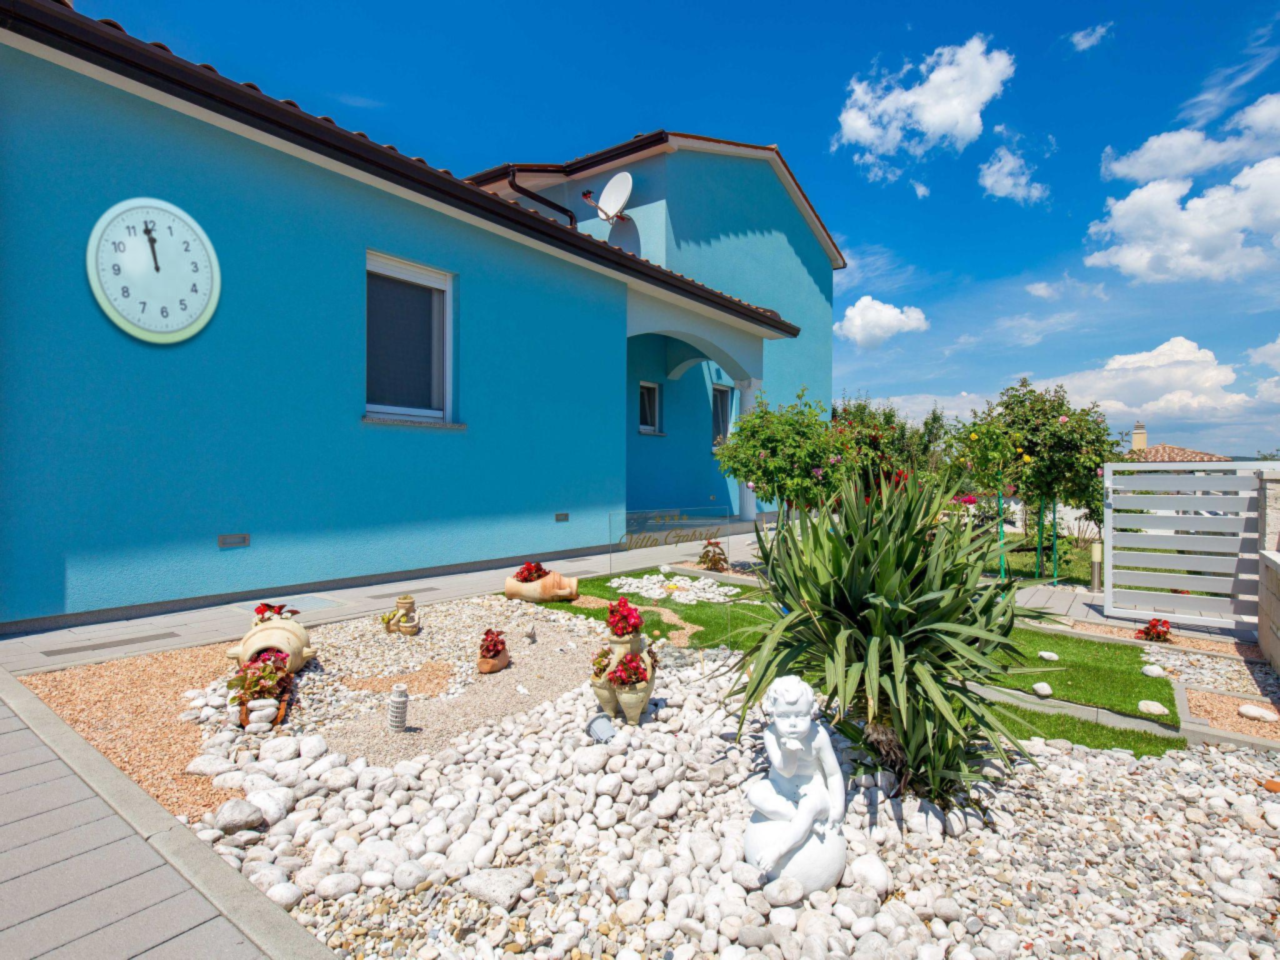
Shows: 11:59
